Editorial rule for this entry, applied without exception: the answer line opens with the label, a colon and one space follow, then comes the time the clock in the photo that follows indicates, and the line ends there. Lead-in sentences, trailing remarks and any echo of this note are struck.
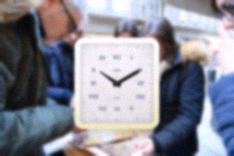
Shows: 10:10
